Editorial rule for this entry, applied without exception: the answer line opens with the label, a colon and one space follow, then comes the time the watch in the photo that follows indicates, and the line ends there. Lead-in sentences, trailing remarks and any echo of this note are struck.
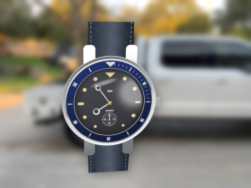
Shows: 7:54
